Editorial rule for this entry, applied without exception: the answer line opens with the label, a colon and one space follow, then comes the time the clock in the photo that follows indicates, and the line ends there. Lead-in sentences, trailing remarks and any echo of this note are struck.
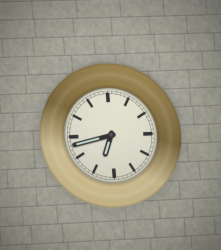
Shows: 6:43
